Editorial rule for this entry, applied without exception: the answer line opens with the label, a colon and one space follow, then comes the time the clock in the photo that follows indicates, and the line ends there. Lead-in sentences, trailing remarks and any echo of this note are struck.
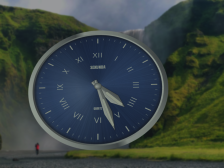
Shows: 4:27
